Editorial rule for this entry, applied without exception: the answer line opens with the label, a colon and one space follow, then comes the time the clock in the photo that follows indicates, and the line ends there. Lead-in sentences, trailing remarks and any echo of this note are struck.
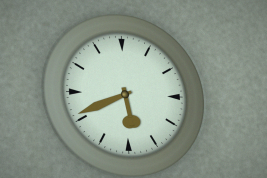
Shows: 5:41
